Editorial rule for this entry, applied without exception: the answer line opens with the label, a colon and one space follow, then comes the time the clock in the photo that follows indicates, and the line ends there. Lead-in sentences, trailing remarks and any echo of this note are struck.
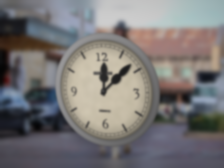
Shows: 12:08
